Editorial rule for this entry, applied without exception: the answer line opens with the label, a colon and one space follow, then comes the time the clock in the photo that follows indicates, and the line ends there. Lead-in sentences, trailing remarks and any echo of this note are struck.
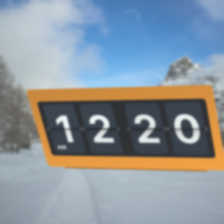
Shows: 12:20
